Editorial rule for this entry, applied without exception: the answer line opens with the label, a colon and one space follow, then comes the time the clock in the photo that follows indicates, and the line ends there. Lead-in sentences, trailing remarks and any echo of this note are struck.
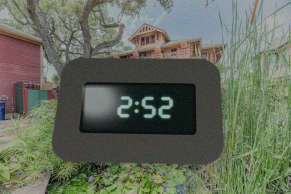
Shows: 2:52
